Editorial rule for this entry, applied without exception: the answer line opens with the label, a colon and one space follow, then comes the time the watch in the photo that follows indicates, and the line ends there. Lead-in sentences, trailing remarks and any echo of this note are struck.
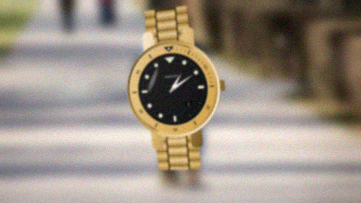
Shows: 1:10
